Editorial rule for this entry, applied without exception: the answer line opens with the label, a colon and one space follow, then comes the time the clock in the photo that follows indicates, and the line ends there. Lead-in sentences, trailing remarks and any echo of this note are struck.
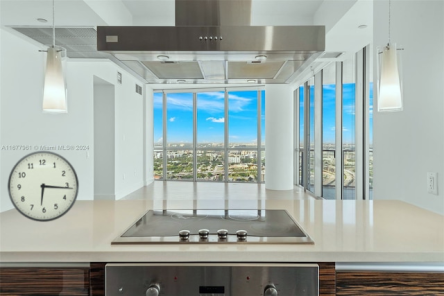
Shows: 6:16
